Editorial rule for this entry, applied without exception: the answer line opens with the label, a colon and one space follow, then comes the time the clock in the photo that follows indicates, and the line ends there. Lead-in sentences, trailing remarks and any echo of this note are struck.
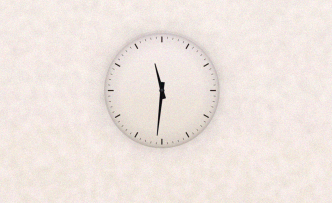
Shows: 11:31
